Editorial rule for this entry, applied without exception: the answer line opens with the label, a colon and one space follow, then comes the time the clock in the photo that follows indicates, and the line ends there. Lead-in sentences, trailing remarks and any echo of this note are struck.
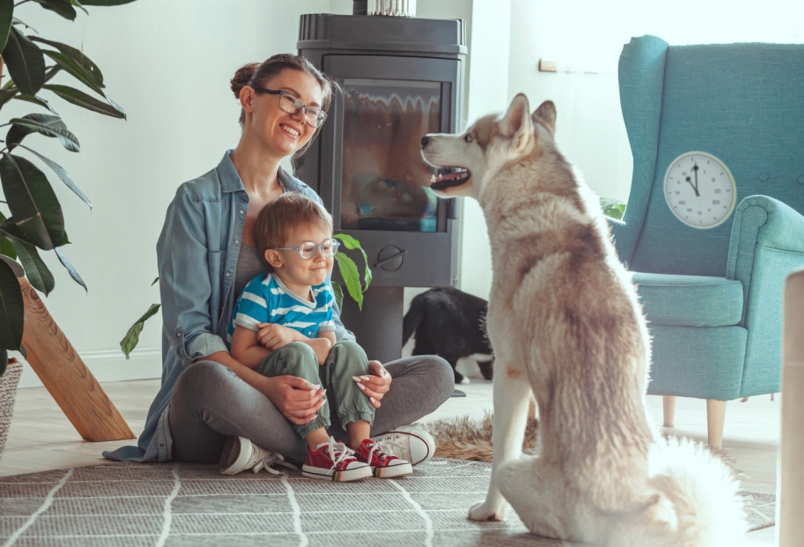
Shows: 11:01
